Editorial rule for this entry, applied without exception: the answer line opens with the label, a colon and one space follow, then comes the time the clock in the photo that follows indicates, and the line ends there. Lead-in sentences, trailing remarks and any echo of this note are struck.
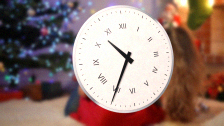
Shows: 10:35
